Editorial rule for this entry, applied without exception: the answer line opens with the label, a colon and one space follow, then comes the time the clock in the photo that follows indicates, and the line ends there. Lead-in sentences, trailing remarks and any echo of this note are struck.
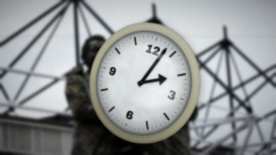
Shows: 2:03
